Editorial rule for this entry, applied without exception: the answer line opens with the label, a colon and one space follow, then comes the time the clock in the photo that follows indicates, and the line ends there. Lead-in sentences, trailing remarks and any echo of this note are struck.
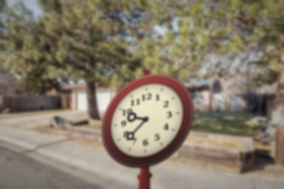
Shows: 9:38
